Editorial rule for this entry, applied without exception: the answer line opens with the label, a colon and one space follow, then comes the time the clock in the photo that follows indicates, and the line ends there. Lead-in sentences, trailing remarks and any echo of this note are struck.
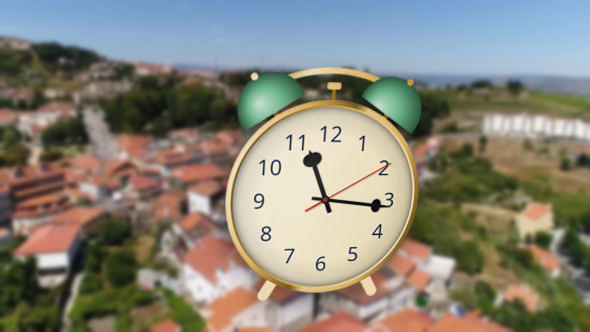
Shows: 11:16:10
